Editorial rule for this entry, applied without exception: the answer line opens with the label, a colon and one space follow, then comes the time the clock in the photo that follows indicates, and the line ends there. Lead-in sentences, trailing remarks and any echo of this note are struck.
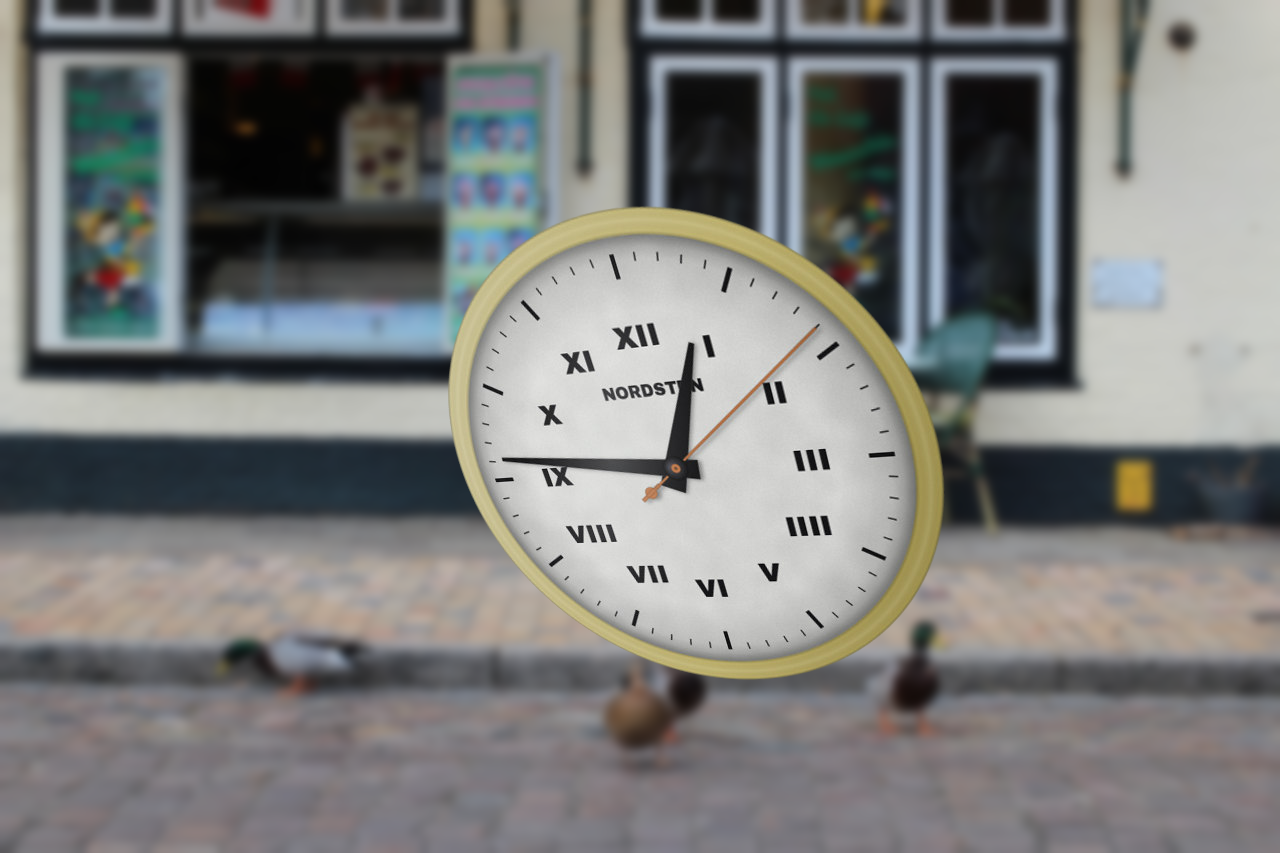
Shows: 12:46:09
